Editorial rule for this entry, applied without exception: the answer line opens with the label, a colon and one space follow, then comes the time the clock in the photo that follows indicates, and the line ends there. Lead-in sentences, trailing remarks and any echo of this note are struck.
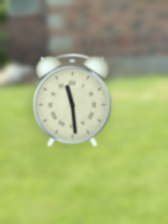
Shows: 11:29
